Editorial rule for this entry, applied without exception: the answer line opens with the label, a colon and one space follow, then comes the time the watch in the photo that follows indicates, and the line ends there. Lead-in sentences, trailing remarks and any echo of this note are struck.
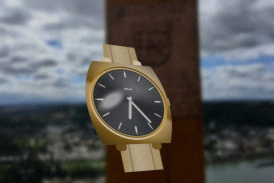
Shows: 6:24
